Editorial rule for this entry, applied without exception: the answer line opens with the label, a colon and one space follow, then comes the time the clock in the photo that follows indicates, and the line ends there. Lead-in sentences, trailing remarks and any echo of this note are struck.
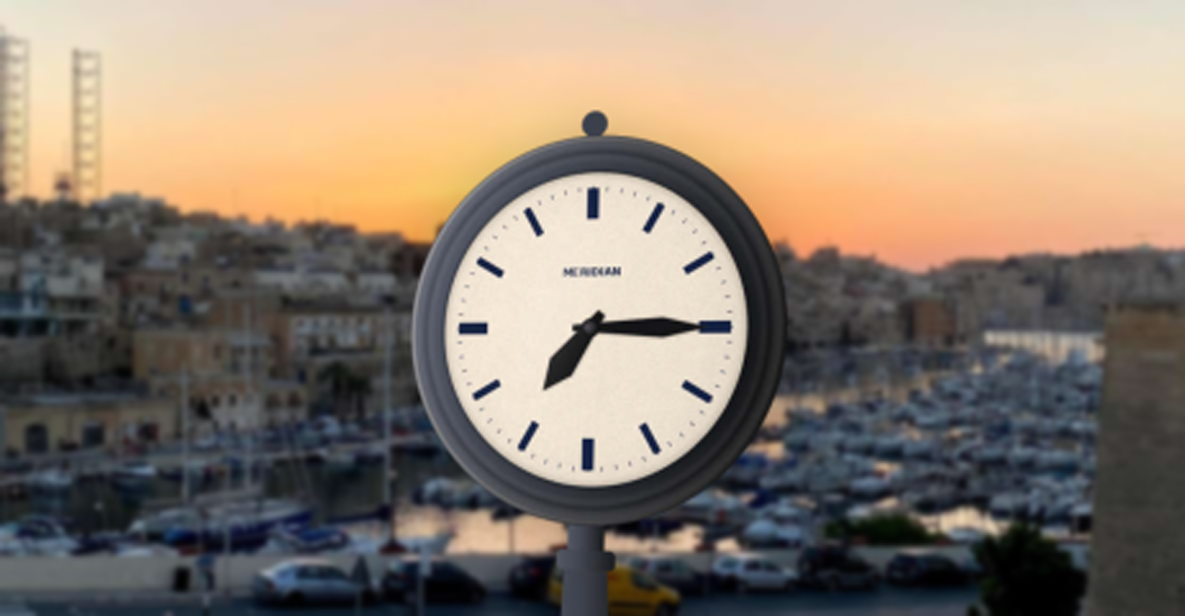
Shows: 7:15
